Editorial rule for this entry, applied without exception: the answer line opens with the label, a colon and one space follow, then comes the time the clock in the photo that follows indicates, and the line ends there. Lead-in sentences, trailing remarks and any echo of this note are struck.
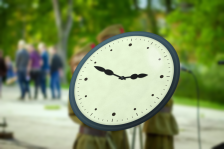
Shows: 2:49
